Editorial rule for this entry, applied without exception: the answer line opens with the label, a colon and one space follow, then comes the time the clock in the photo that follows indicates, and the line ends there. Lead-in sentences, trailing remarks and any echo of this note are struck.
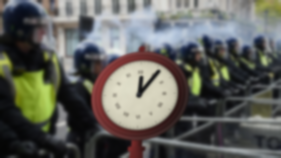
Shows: 12:06
